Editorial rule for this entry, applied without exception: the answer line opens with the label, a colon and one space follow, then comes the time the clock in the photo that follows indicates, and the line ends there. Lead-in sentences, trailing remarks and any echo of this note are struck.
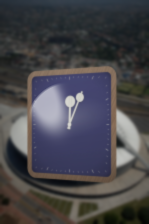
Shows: 12:04
